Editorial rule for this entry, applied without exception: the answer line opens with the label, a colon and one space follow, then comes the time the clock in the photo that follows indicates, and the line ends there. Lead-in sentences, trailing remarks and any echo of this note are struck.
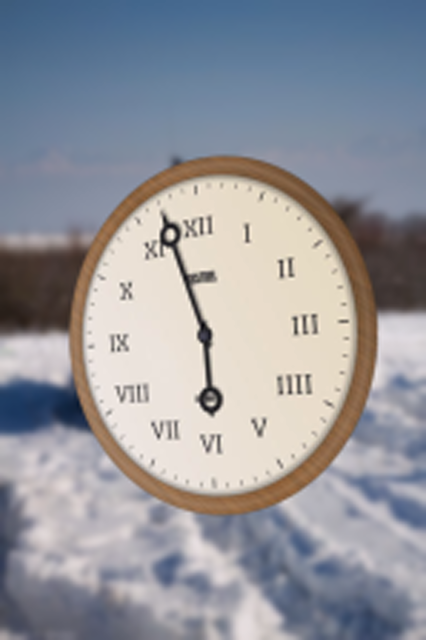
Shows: 5:57
